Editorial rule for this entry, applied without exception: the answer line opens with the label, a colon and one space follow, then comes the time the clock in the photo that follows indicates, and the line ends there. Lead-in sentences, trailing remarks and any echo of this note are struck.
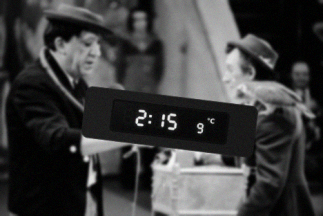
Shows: 2:15
